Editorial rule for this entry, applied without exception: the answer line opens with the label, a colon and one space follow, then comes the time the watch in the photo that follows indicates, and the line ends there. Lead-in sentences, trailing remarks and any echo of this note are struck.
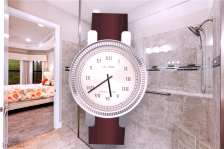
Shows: 5:39
